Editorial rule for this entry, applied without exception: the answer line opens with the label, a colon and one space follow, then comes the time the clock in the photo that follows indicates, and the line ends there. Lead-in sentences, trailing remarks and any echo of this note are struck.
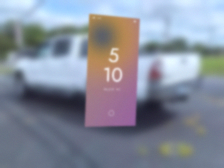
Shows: 5:10
